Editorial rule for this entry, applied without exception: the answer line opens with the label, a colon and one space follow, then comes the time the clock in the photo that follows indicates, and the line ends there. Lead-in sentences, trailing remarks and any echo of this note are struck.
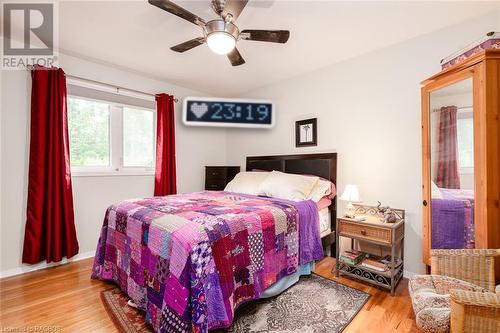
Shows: 23:19
